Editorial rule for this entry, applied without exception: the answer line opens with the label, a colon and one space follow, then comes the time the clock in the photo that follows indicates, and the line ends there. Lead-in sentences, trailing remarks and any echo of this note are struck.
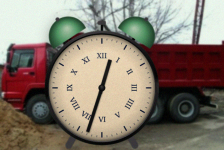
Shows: 12:33
